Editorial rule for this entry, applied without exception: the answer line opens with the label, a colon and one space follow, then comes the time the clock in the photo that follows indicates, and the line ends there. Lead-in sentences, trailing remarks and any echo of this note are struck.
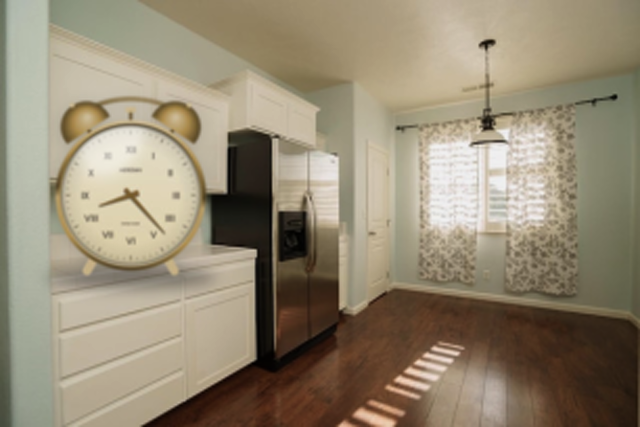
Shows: 8:23
